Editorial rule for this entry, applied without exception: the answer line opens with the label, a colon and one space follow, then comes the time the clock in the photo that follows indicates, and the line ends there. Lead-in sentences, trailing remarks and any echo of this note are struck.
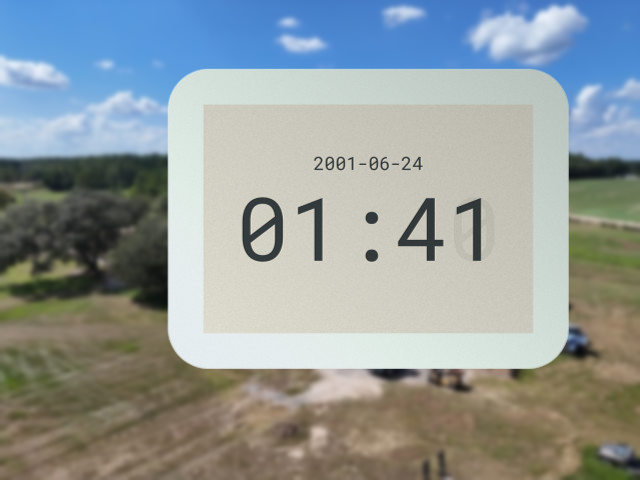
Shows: 1:41
